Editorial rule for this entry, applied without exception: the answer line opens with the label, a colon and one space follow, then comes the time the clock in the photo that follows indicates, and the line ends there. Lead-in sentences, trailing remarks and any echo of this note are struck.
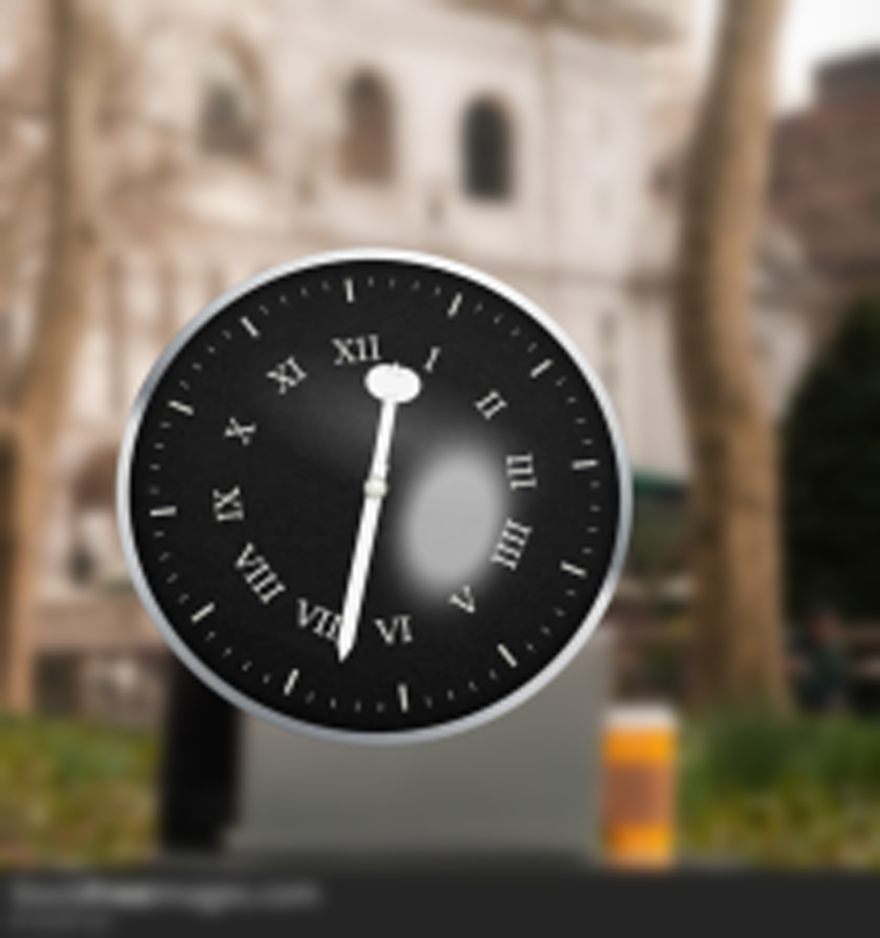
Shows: 12:33
